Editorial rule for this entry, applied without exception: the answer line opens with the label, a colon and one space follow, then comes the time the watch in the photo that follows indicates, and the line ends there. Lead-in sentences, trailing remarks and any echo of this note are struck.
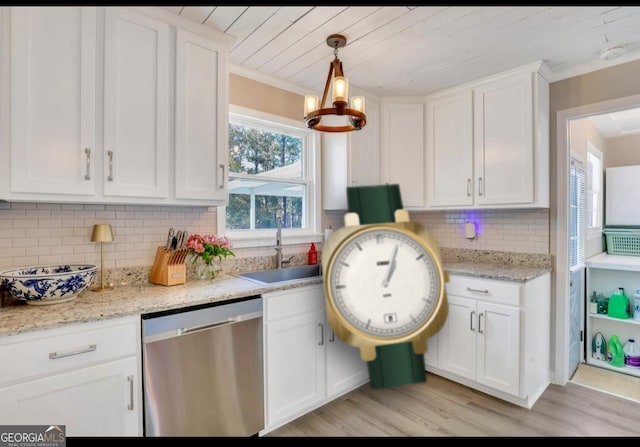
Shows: 1:04
